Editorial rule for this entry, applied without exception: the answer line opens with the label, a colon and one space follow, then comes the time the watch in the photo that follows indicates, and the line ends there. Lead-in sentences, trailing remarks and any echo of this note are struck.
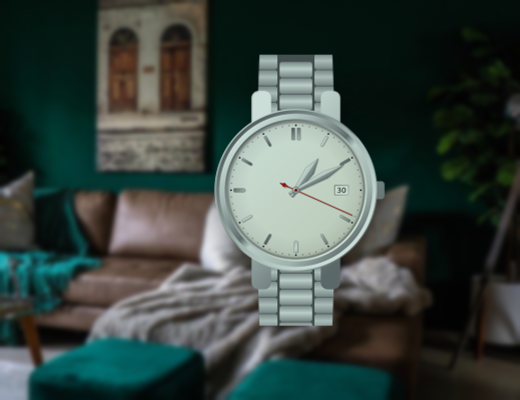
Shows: 1:10:19
